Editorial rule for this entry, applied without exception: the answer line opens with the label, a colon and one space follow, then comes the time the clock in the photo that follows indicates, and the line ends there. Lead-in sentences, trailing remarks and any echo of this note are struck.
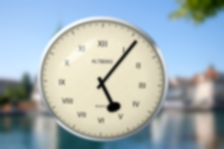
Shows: 5:06
